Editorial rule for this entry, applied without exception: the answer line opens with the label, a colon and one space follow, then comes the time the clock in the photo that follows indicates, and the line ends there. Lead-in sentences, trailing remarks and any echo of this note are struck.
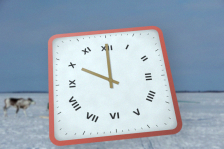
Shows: 10:00
